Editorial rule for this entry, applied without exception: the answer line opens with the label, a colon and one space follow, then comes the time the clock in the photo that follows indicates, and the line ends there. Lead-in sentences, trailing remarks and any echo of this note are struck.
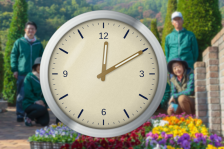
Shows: 12:10
